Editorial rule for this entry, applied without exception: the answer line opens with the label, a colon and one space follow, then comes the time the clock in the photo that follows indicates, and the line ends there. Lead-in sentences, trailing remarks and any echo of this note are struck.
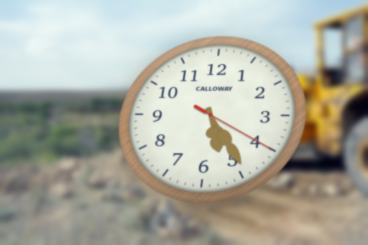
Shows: 5:24:20
